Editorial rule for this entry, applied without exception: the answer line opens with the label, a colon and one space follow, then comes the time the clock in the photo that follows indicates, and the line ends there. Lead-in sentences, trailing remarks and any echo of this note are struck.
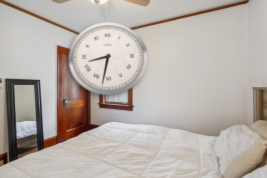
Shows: 8:32
